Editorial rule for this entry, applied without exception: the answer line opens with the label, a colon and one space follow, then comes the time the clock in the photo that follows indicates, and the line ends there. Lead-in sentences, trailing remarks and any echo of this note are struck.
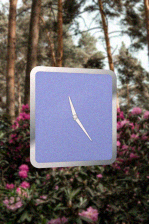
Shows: 11:24
